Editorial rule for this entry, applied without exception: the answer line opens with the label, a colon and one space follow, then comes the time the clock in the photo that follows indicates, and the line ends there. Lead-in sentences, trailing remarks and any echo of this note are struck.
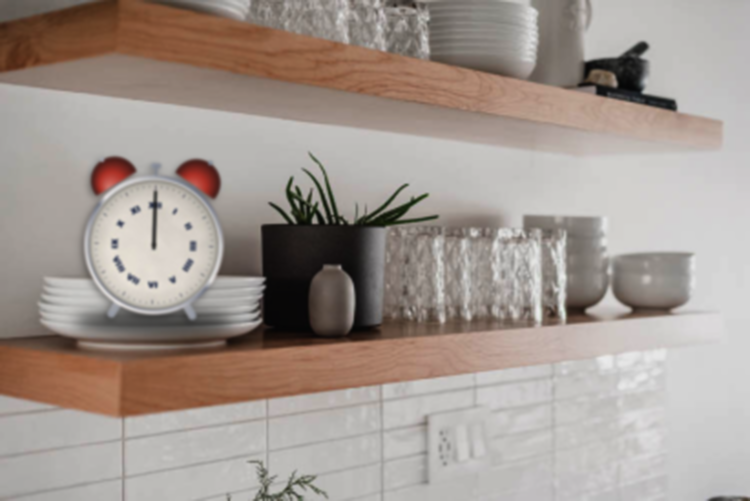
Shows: 12:00
